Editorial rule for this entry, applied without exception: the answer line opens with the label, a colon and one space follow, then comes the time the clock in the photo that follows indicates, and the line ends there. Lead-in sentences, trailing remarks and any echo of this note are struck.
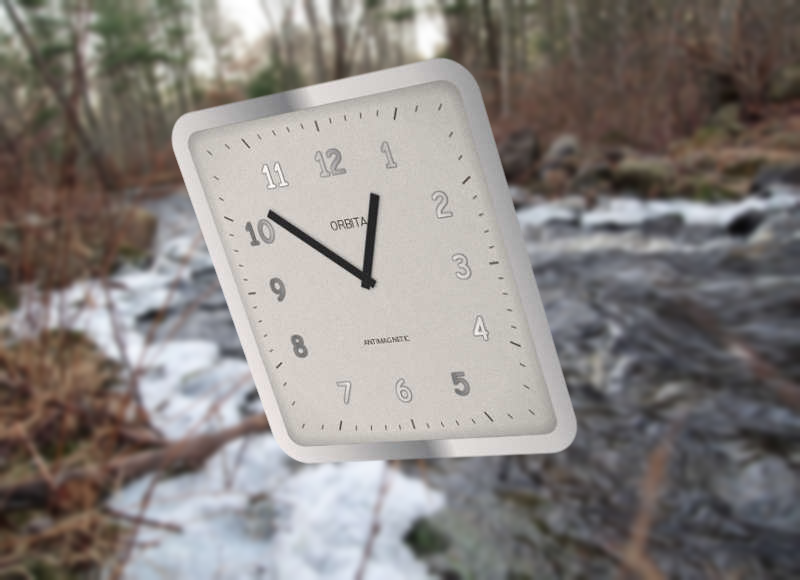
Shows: 12:52
